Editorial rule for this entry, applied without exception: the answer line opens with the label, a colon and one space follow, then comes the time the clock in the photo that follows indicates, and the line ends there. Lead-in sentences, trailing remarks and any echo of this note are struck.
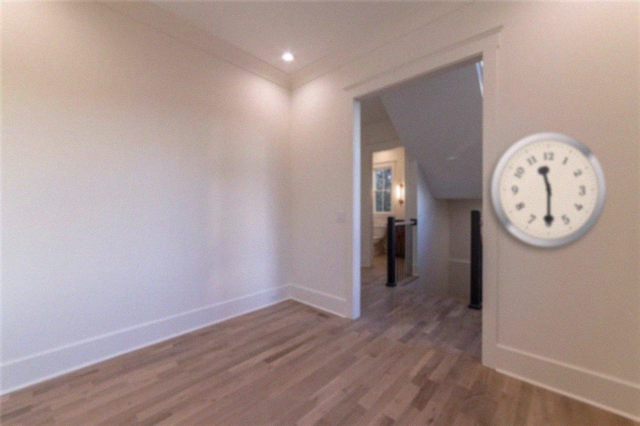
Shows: 11:30
